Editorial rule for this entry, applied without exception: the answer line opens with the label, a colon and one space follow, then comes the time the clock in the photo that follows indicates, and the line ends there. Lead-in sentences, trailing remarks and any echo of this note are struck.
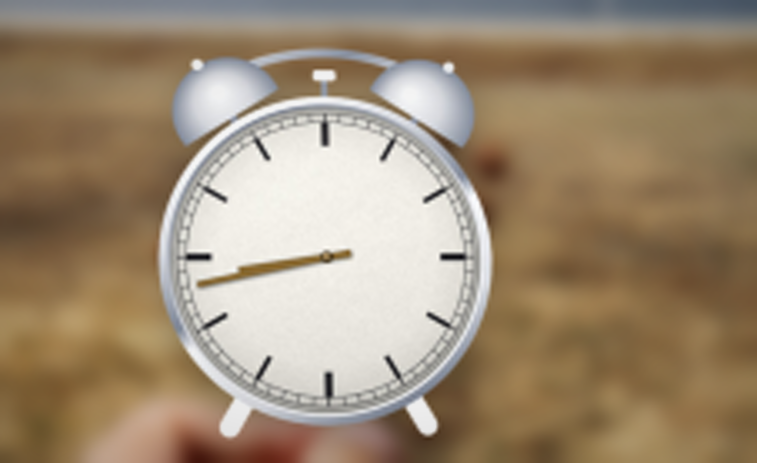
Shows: 8:43
